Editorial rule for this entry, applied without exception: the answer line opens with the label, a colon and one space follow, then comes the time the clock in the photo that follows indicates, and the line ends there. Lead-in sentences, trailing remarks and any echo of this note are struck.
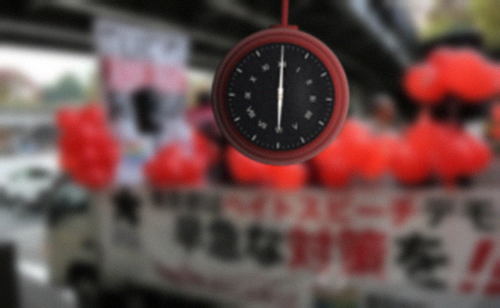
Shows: 6:00
